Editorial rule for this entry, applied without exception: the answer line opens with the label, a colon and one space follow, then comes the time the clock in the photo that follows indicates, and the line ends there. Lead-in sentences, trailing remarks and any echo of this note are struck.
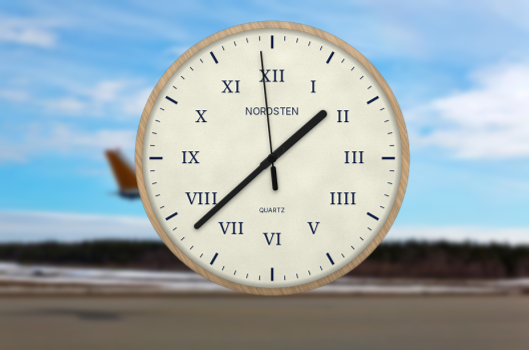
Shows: 1:37:59
